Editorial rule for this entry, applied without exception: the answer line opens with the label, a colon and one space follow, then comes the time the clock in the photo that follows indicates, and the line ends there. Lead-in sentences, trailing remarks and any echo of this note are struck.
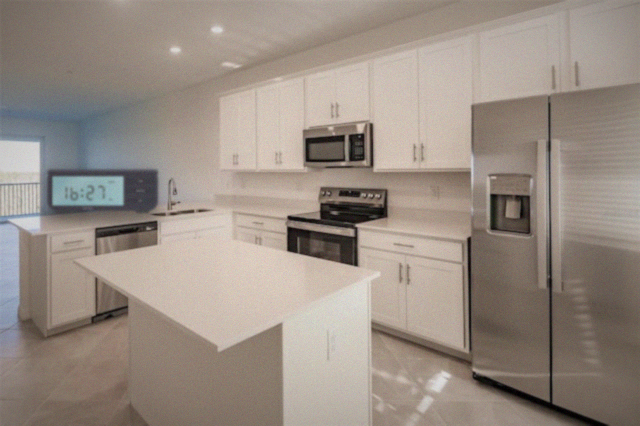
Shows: 16:27
